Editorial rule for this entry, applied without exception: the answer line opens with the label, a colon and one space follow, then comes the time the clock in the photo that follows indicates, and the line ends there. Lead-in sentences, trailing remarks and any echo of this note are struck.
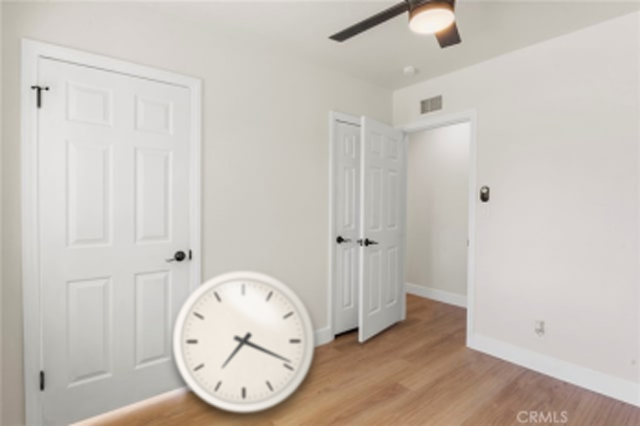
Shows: 7:19
